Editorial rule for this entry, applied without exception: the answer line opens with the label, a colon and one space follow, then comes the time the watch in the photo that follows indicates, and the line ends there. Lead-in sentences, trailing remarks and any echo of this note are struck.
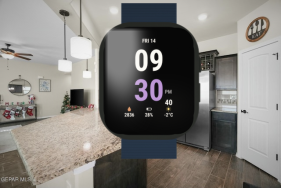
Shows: 9:30:40
